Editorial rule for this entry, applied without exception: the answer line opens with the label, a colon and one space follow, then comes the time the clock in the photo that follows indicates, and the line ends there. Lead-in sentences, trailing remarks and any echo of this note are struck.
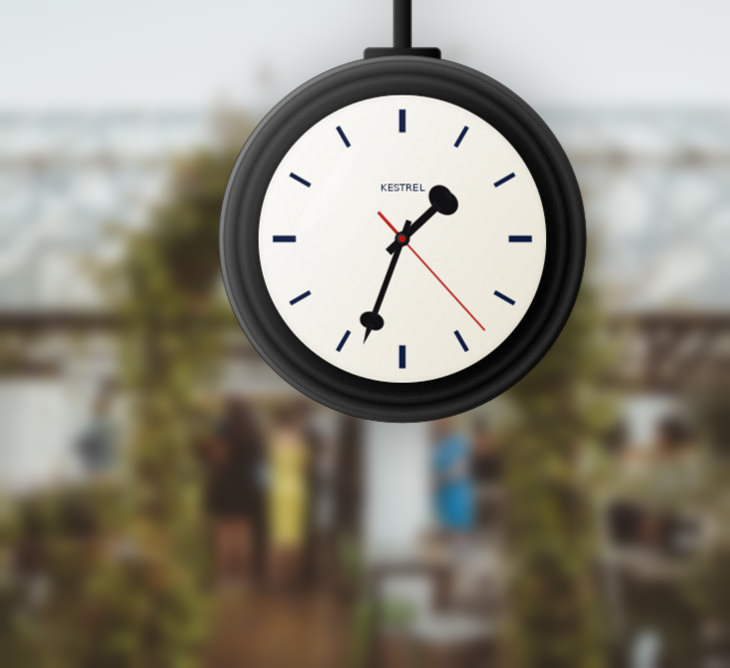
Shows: 1:33:23
